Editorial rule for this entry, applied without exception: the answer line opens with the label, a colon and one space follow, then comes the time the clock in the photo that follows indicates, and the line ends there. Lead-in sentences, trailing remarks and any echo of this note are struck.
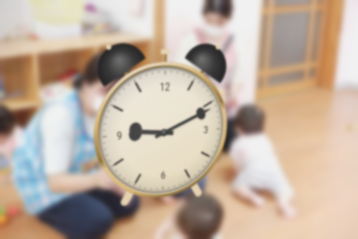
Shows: 9:11
